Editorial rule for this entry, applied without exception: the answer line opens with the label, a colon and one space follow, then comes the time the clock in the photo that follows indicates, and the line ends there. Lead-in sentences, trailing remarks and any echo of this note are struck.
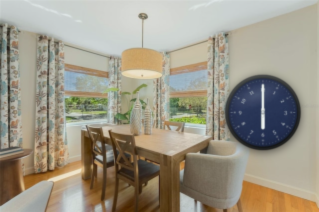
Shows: 6:00
